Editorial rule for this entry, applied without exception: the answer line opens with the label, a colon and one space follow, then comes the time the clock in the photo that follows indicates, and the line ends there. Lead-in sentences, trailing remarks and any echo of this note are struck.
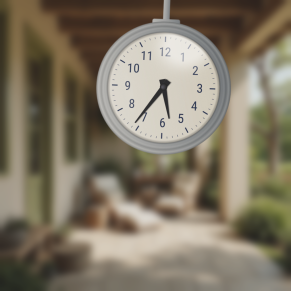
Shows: 5:36
